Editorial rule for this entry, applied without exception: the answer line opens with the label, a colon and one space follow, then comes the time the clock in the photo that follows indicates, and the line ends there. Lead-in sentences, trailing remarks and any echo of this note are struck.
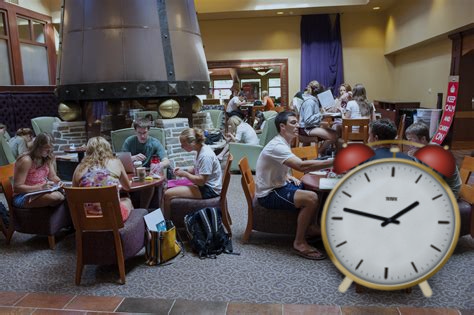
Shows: 1:47
